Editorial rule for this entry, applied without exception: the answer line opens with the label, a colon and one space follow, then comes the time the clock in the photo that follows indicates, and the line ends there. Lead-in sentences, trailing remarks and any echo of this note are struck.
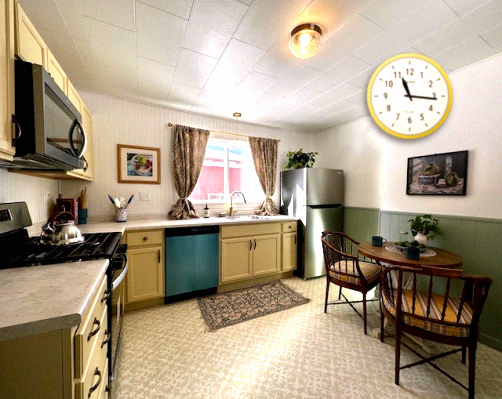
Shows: 11:16
